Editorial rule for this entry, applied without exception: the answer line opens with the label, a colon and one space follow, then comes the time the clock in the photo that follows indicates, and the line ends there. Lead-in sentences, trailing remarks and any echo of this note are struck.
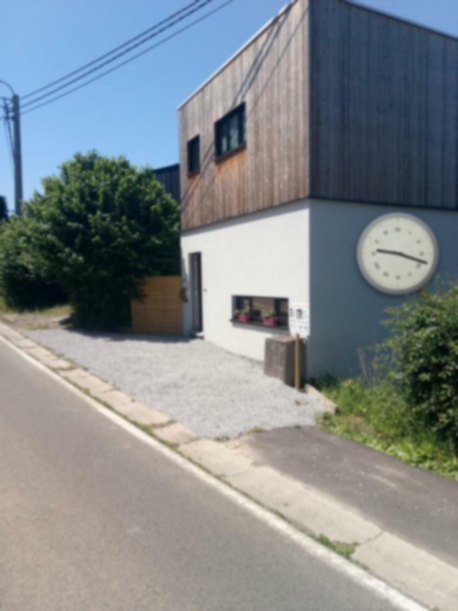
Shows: 9:18
